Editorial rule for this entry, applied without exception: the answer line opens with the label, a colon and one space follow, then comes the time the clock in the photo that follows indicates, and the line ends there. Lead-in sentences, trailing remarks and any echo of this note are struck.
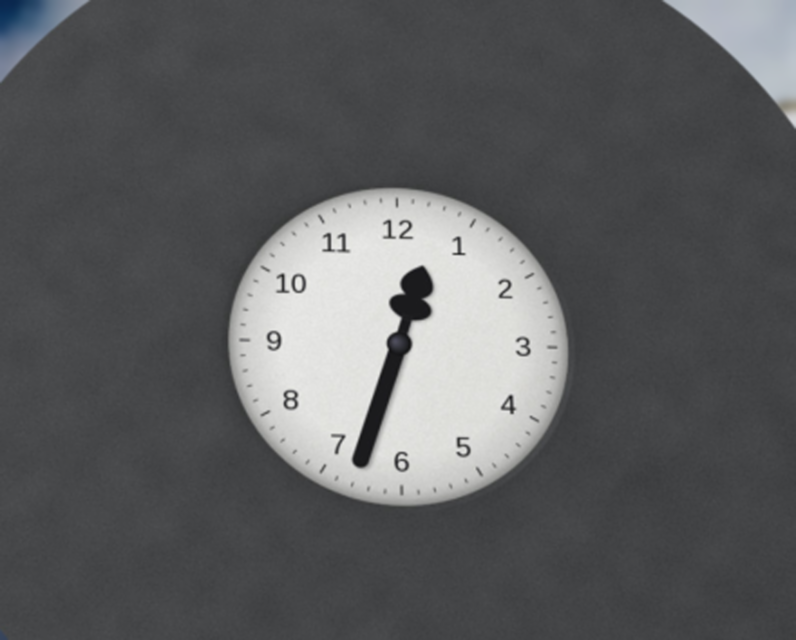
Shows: 12:33
